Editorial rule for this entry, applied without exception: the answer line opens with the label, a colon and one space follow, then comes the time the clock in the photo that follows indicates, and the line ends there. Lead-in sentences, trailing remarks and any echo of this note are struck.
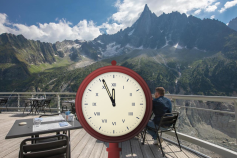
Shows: 11:56
